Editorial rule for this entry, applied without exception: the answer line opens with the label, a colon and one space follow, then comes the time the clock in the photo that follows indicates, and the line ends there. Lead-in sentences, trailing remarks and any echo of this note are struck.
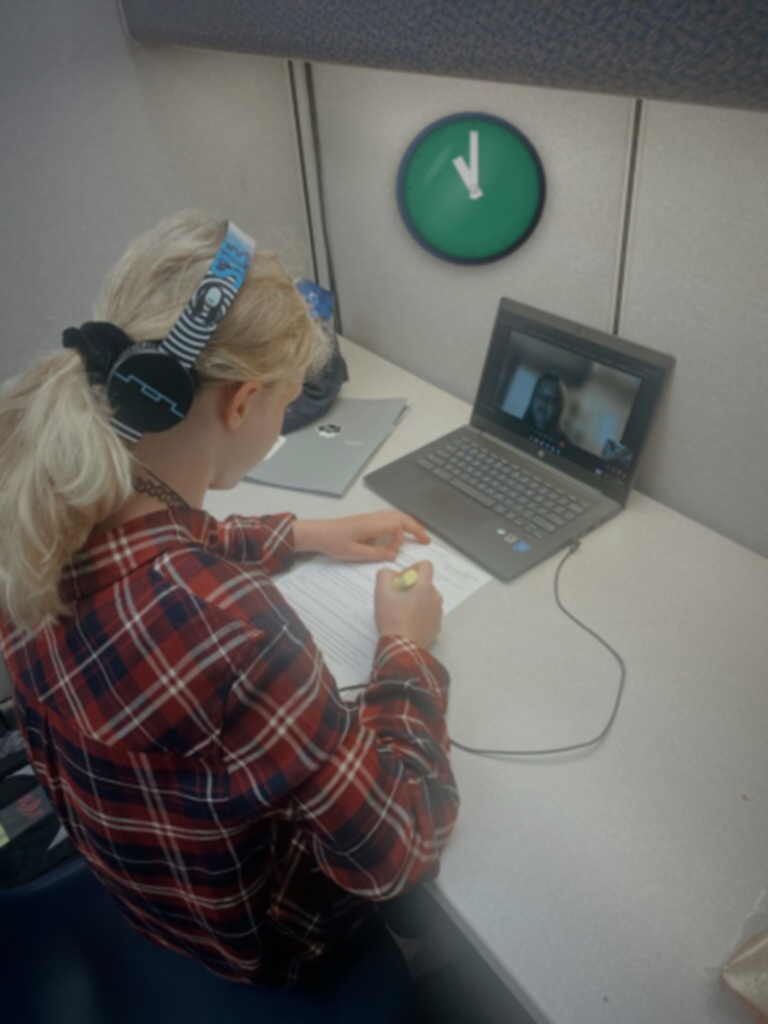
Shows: 11:00
